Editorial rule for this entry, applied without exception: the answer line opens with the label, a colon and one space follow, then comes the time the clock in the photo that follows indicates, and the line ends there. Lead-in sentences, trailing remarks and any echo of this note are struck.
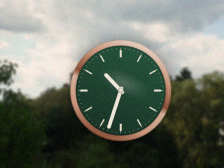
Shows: 10:33
